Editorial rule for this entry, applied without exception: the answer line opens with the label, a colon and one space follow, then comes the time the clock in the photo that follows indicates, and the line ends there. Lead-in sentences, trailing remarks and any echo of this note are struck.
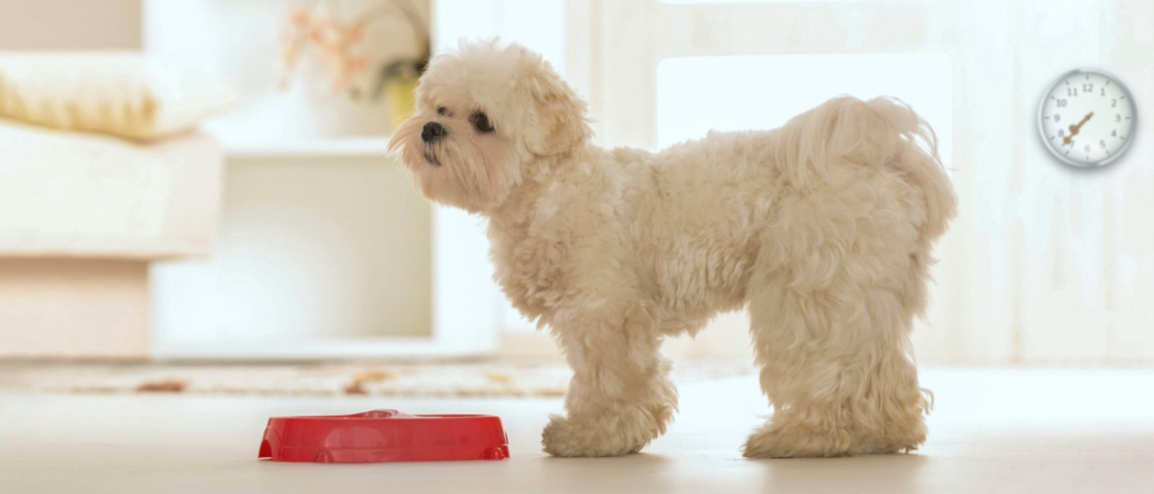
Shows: 7:37
